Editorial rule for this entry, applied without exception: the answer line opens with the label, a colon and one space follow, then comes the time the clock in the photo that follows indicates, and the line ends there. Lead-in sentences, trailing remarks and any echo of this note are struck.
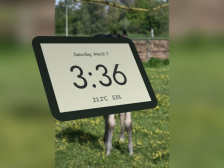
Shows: 3:36
